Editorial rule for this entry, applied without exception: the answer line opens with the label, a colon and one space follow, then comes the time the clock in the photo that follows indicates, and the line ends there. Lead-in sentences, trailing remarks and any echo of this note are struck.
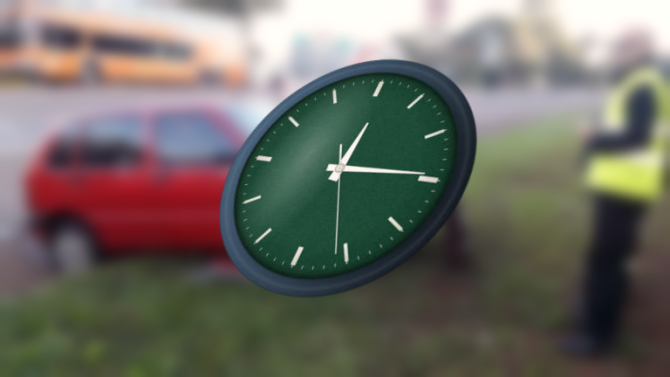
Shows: 12:14:26
